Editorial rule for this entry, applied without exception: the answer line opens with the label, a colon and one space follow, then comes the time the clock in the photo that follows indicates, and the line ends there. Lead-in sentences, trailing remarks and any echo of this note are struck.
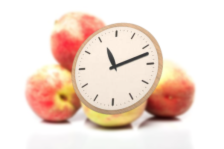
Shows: 11:12
